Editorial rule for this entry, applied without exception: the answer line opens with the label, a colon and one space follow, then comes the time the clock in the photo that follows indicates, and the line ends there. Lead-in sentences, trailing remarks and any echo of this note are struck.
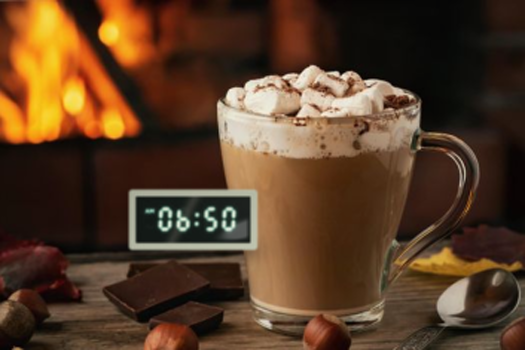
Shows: 6:50
